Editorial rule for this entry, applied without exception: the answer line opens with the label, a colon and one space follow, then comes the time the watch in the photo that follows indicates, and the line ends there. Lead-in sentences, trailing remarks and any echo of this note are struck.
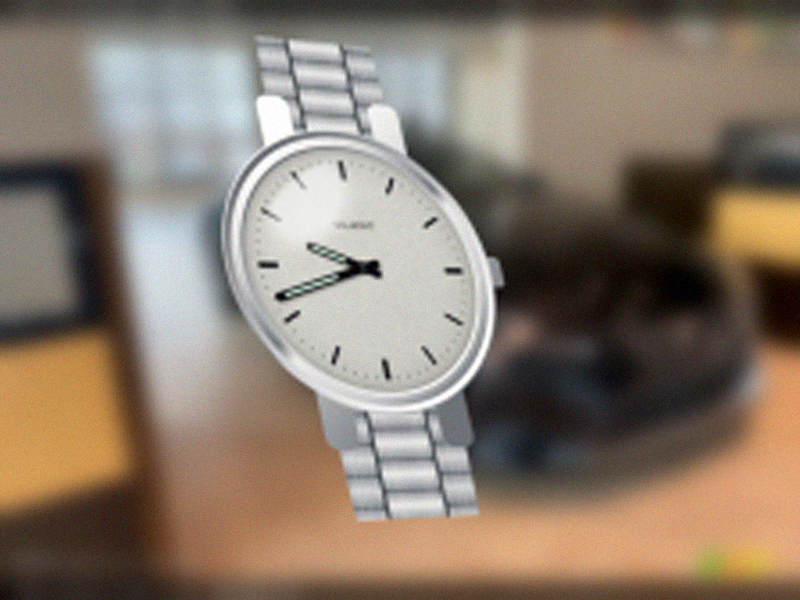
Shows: 9:42
